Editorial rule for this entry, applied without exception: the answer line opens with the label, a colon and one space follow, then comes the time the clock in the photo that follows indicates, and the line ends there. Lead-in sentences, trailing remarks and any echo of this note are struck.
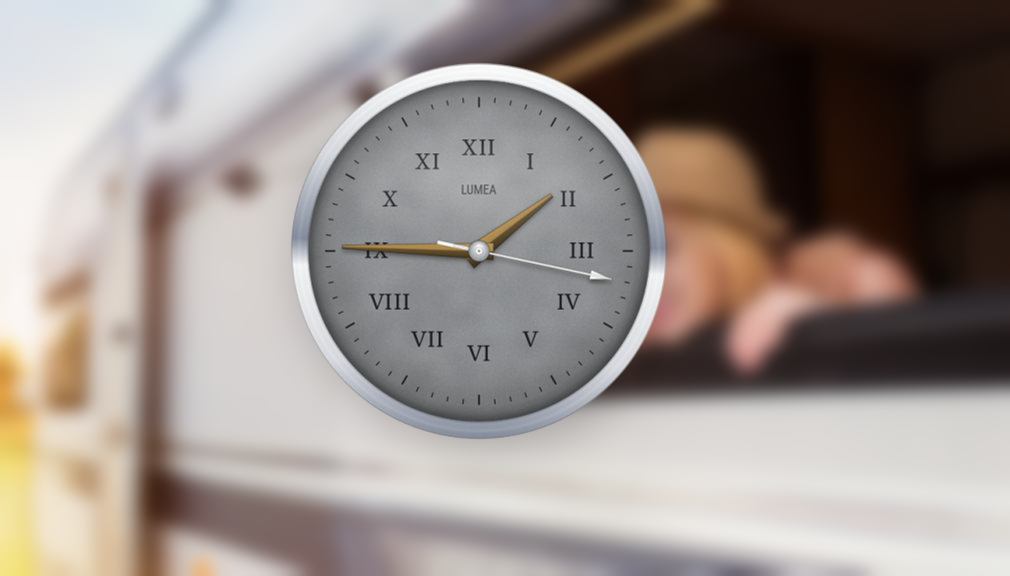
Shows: 1:45:17
